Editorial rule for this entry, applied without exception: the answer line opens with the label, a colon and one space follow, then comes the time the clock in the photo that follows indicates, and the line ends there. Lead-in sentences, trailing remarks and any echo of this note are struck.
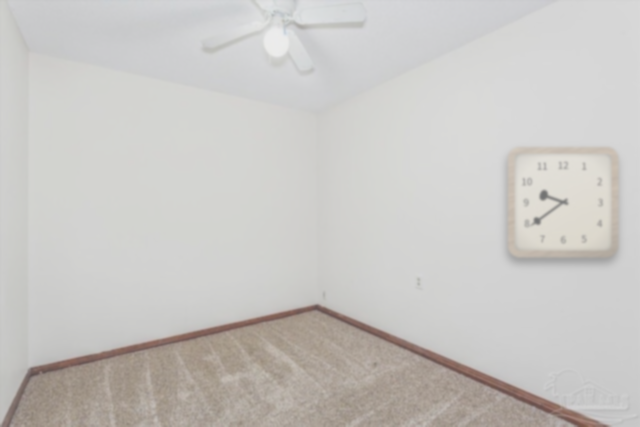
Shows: 9:39
